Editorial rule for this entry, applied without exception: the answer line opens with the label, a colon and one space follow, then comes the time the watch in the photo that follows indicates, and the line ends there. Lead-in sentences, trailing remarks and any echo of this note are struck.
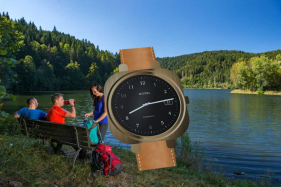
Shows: 8:14
